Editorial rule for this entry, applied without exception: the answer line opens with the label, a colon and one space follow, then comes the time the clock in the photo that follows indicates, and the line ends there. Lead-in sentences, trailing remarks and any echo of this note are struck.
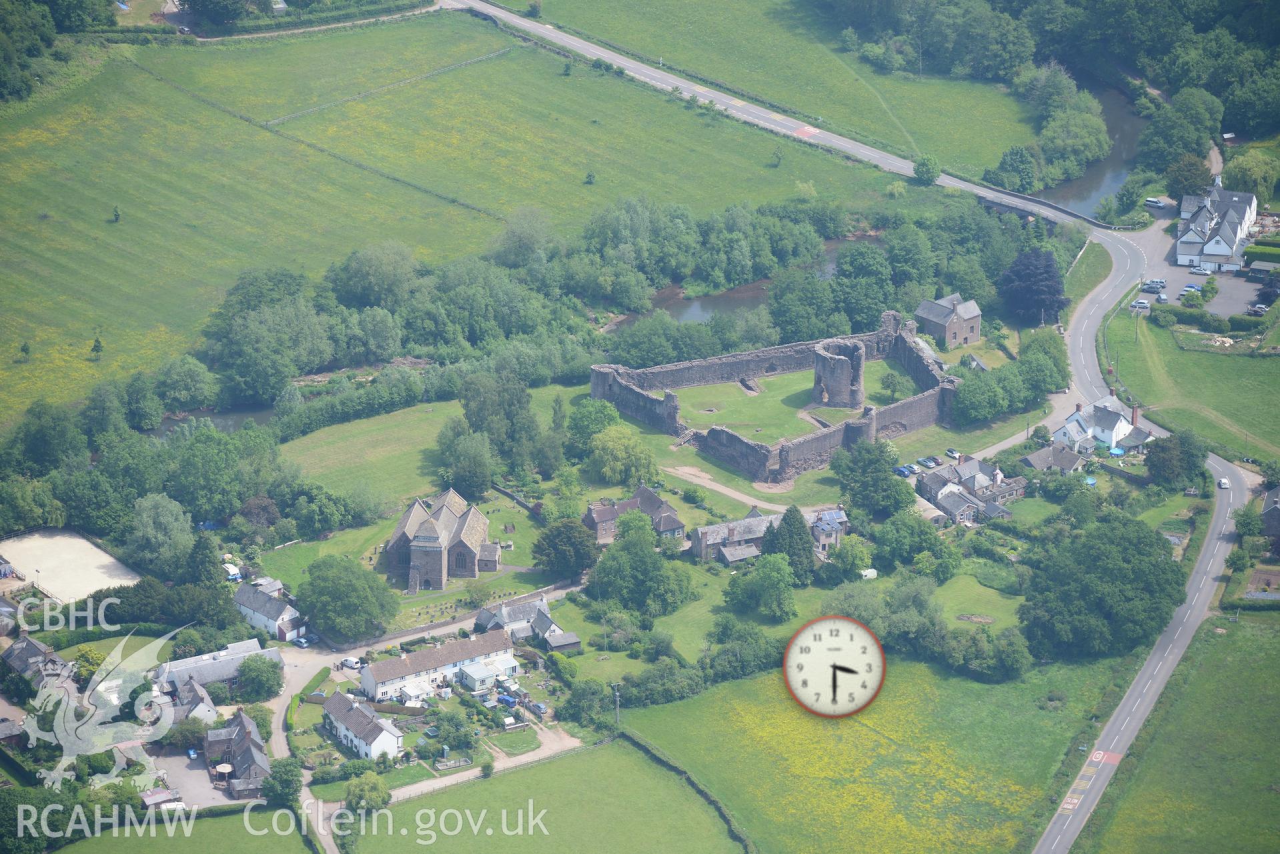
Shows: 3:30
